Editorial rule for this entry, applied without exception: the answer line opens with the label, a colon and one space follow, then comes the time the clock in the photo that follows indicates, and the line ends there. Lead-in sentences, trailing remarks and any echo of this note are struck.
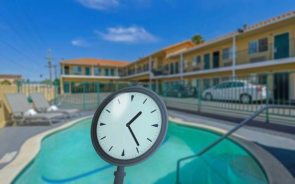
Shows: 1:24
